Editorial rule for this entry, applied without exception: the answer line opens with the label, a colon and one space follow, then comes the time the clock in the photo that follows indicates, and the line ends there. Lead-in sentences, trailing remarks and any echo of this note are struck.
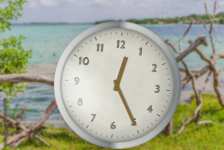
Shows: 12:25
